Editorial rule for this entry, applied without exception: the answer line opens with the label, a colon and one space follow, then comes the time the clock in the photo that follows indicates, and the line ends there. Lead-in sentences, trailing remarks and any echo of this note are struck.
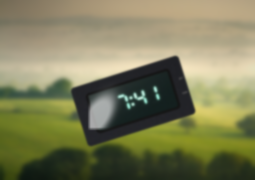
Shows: 7:41
